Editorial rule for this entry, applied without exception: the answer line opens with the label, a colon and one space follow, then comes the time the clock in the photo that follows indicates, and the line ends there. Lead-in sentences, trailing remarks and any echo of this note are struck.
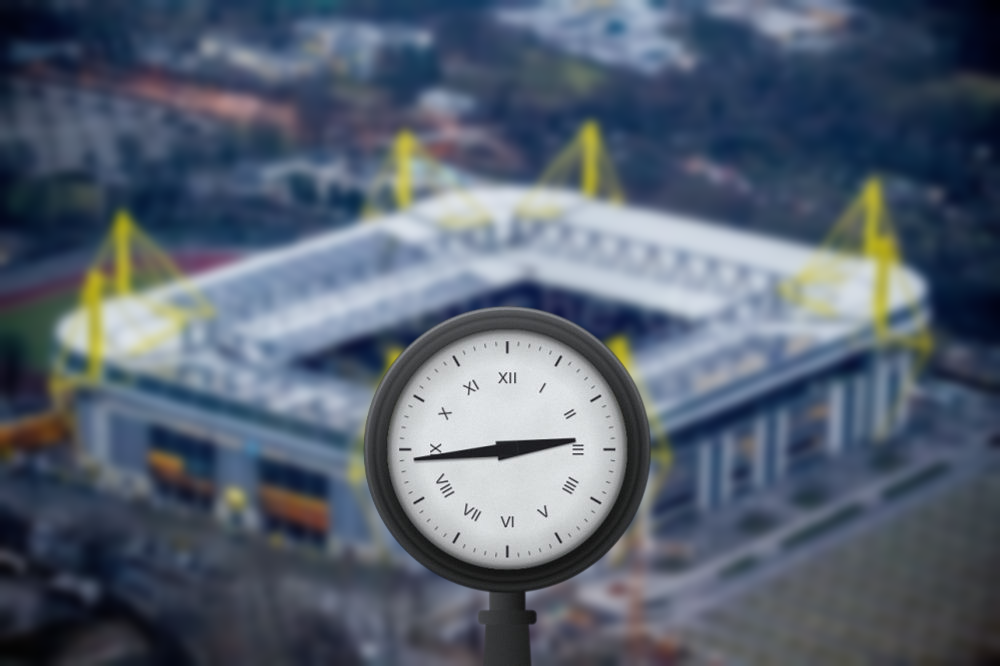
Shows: 2:44
